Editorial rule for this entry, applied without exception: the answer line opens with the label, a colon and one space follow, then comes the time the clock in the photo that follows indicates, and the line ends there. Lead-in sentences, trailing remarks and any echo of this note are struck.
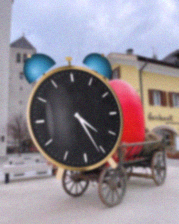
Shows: 4:26
